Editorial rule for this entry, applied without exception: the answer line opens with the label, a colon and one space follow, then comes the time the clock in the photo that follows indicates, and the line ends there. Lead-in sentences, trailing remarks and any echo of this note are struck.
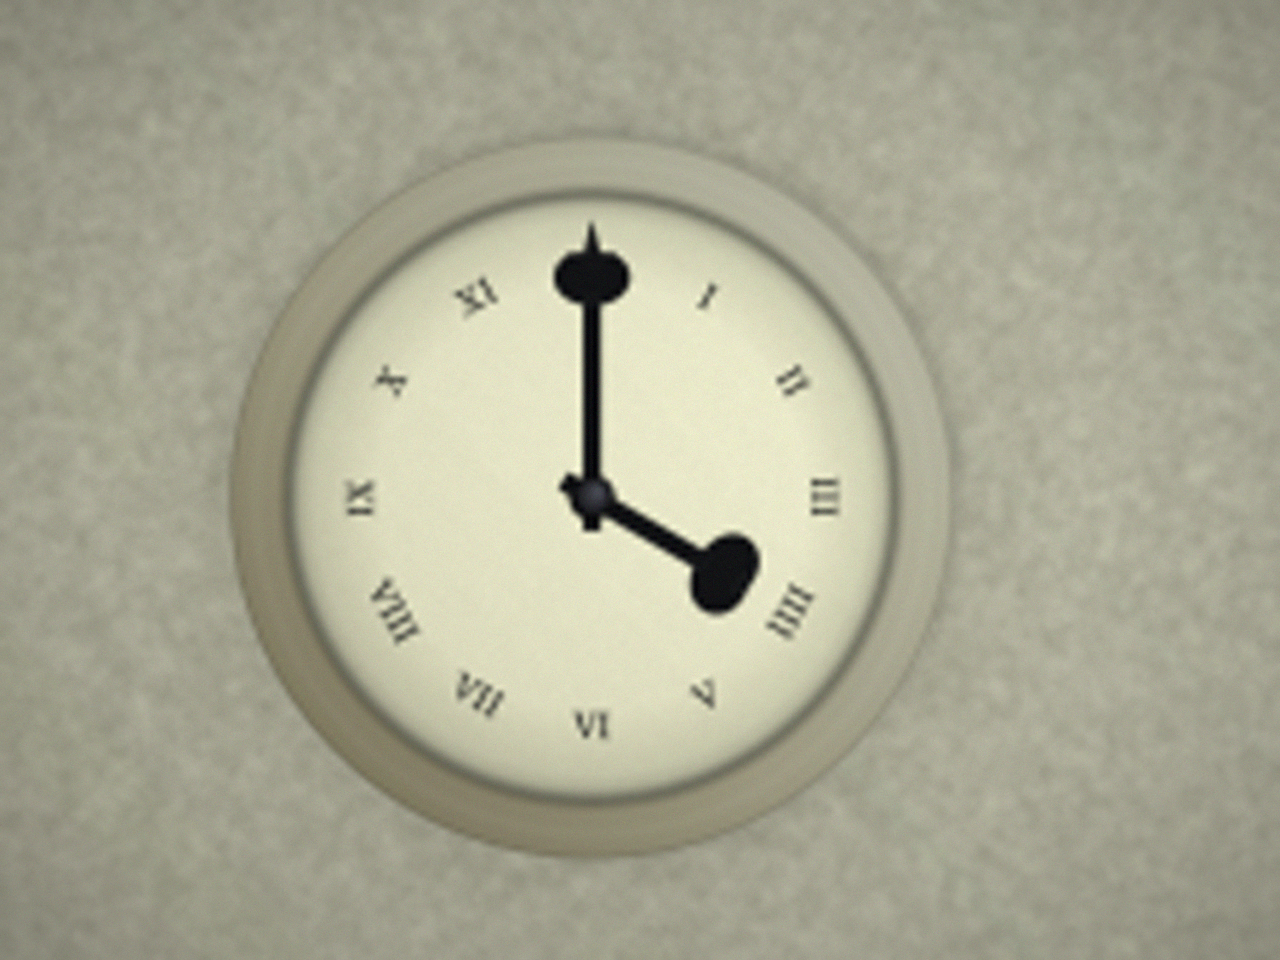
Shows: 4:00
